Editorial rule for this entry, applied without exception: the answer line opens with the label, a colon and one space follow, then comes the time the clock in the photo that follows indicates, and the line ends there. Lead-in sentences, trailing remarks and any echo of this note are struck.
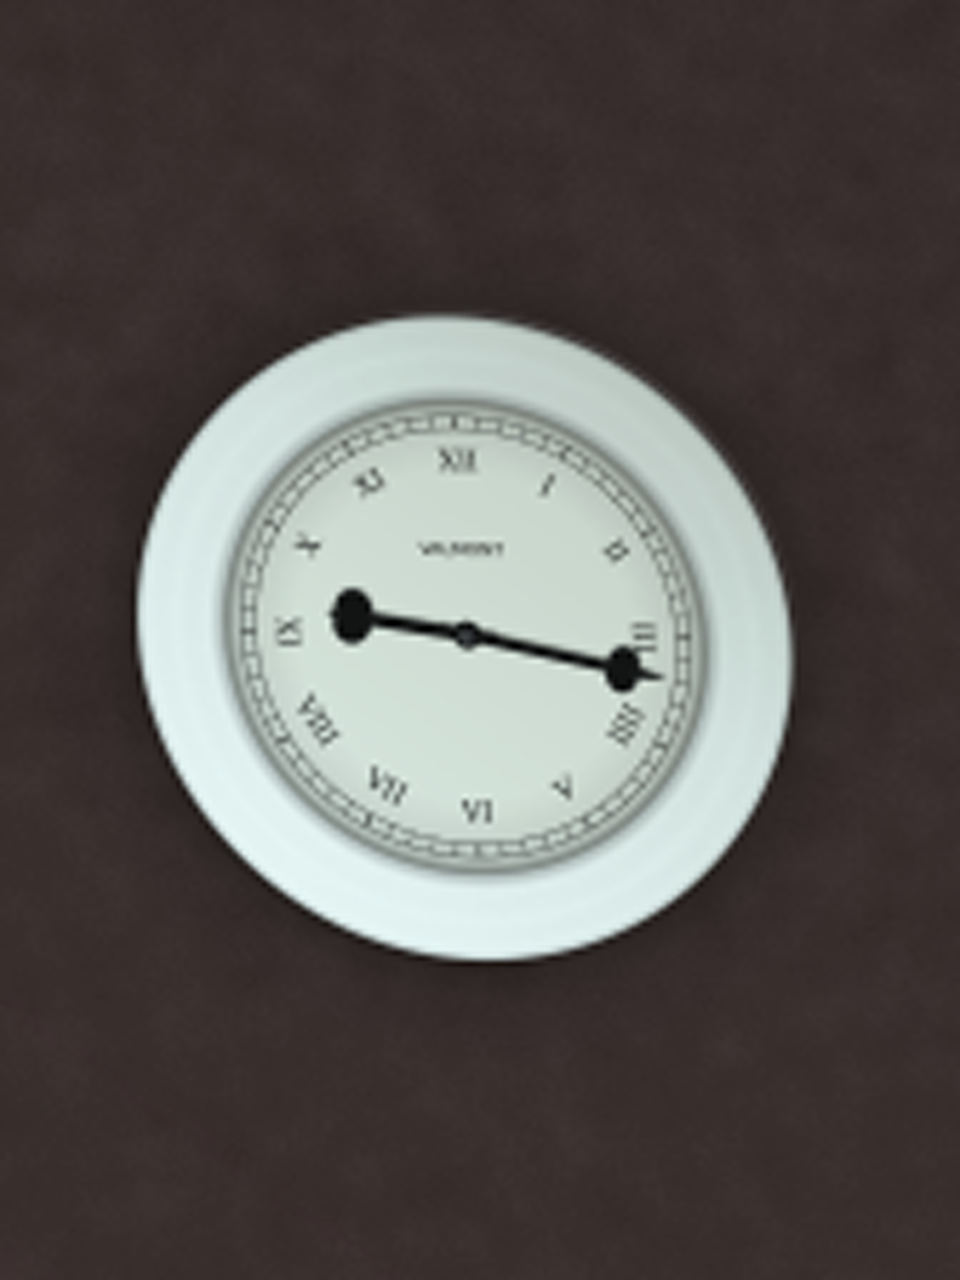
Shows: 9:17
